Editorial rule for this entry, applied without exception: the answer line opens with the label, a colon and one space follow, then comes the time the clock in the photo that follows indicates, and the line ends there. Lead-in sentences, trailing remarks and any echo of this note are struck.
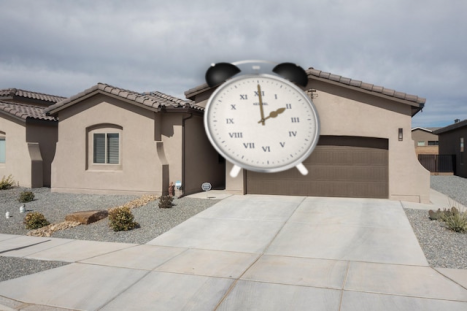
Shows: 2:00
